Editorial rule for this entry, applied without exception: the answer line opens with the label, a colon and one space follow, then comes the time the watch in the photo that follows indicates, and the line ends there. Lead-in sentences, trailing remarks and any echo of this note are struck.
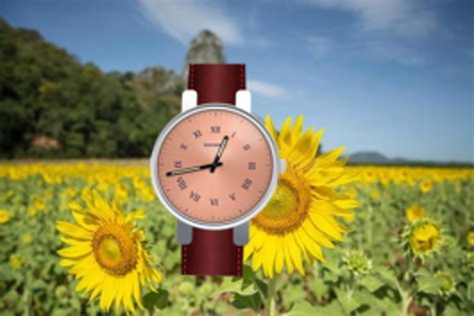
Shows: 12:43
